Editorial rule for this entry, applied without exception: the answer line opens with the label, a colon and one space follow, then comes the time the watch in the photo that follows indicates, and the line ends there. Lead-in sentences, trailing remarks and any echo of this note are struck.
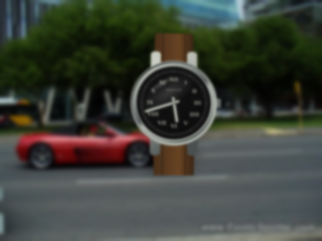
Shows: 5:42
